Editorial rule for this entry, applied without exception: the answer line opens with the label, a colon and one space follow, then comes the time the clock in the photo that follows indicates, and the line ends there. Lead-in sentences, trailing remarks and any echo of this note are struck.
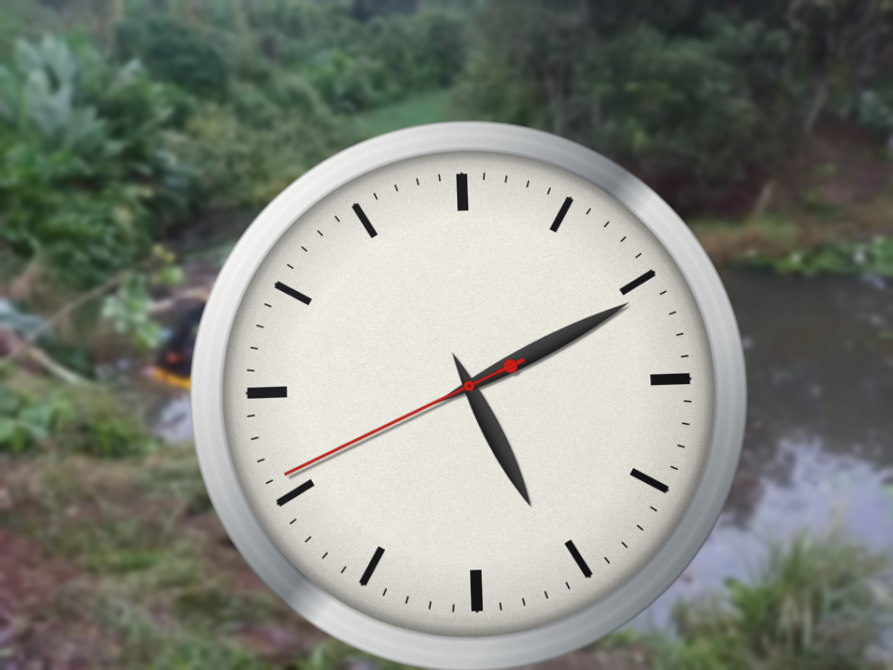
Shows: 5:10:41
